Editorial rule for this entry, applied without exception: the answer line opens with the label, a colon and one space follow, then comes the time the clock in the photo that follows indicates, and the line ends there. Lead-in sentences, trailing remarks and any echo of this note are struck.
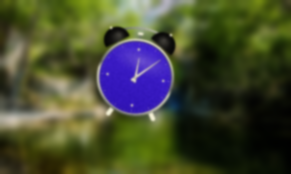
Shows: 12:08
